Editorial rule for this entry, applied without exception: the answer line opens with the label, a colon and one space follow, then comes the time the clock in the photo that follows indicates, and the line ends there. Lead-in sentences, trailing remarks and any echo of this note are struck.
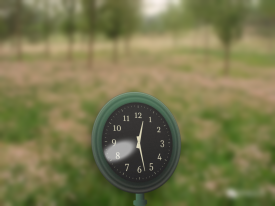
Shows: 12:28
